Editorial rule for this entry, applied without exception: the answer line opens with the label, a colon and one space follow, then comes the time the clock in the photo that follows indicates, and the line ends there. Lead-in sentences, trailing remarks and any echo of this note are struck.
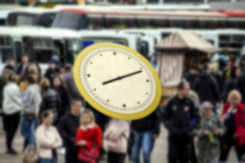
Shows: 8:11
